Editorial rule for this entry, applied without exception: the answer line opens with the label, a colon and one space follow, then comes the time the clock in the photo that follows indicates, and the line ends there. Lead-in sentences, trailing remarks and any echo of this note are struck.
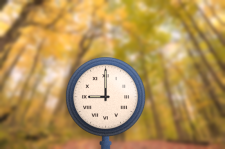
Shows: 9:00
